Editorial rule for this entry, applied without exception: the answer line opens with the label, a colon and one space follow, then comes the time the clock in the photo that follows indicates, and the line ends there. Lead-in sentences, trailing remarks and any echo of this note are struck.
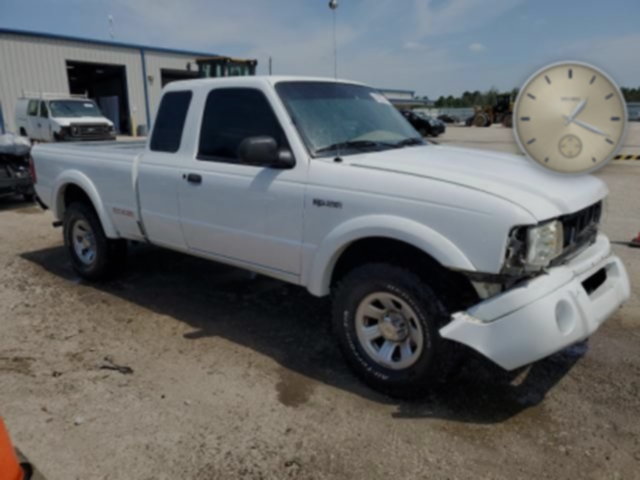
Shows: 1:19
